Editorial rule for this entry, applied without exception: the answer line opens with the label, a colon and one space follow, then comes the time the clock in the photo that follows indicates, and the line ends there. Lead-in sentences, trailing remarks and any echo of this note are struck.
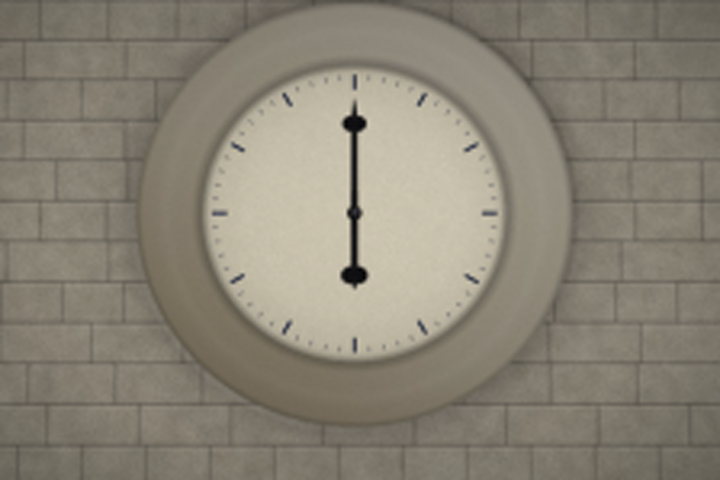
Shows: 6:00
